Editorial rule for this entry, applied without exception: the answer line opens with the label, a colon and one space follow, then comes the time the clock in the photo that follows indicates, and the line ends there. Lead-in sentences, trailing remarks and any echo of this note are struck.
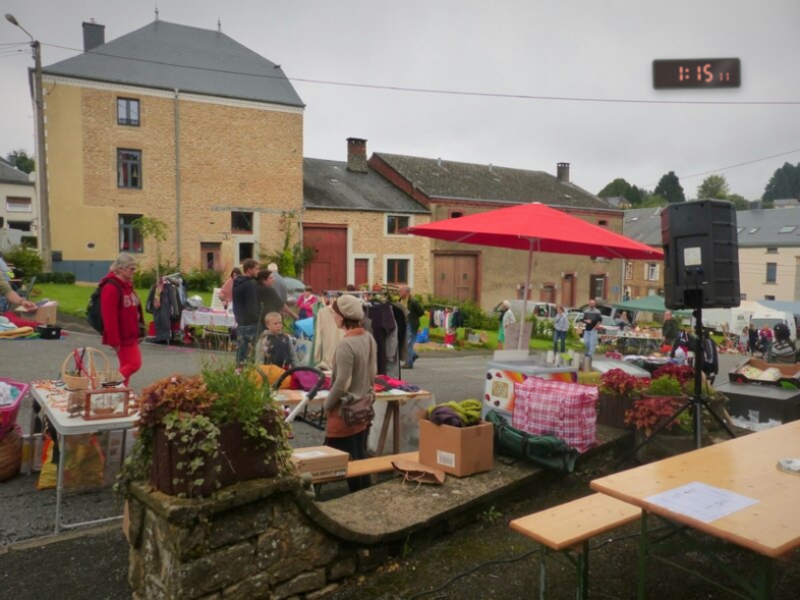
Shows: 1:15
